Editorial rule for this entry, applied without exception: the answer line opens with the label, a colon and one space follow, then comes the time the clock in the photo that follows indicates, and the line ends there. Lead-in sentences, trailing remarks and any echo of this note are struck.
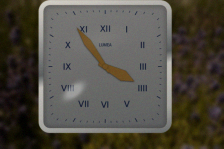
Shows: 3:54
